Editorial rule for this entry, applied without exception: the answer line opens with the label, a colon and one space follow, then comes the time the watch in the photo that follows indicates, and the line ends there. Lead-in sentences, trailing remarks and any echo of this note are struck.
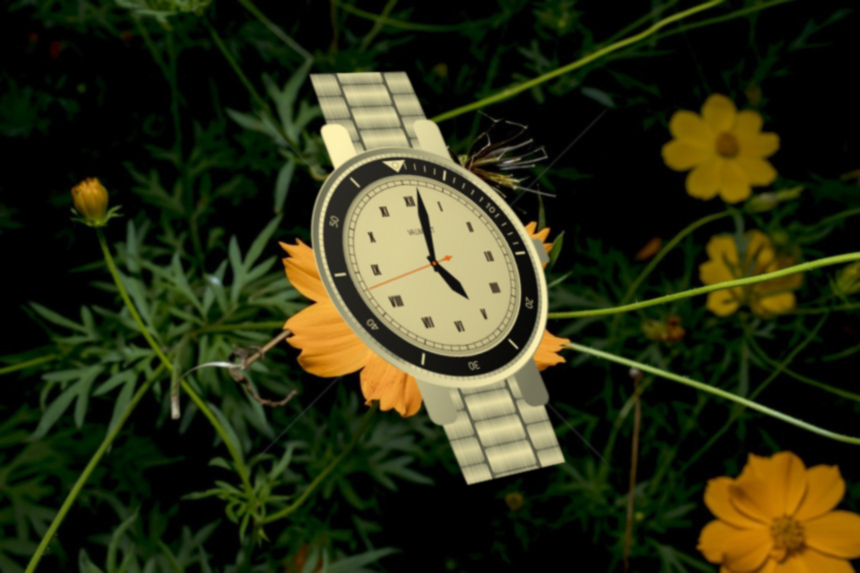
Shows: 5:01:43
